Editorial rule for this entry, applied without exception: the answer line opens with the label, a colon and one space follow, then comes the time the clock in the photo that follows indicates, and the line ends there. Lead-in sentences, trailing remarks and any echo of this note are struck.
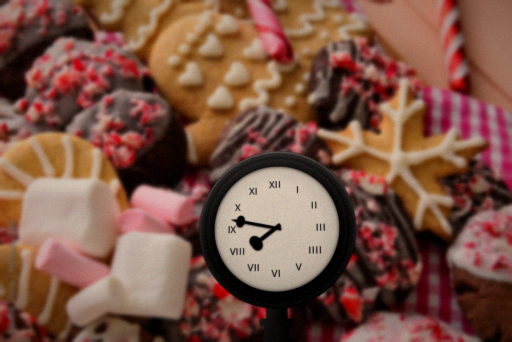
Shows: 7:47
